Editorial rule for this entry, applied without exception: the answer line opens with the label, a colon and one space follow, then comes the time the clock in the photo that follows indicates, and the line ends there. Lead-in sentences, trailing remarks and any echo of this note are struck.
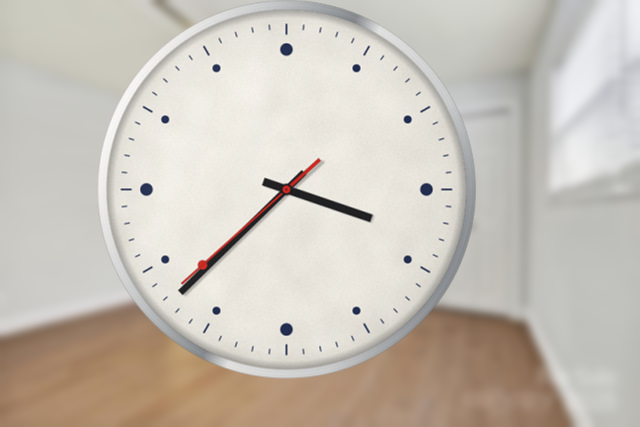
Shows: 3:37:38
